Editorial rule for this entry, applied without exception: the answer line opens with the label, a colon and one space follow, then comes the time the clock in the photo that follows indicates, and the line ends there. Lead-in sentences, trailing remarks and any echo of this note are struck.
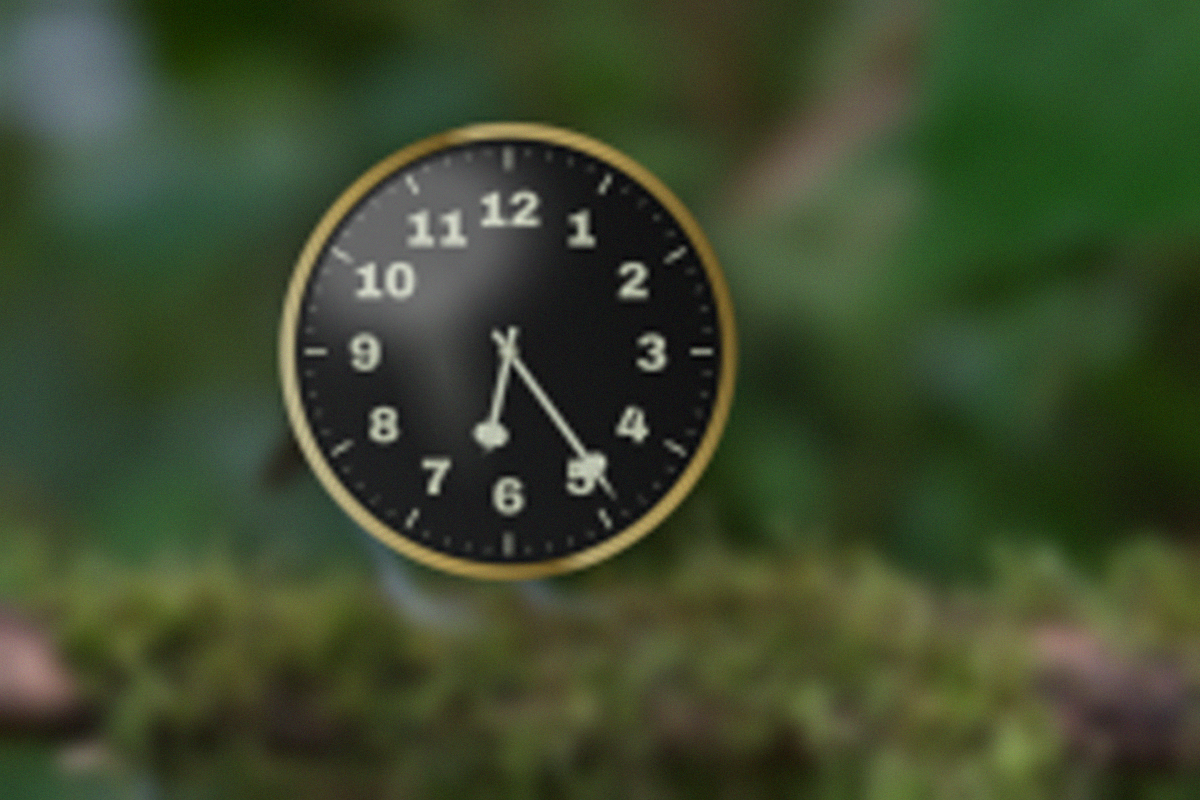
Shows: 6:24
